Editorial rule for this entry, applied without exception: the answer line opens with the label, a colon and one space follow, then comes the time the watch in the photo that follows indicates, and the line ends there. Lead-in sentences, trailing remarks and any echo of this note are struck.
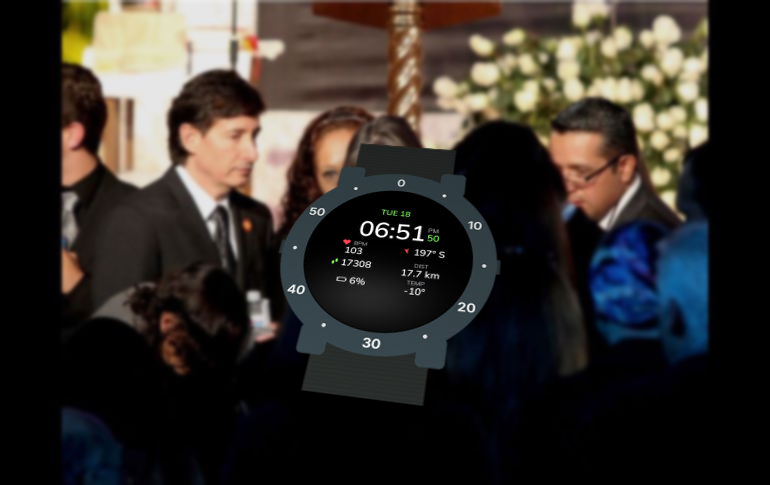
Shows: 6:51:50
